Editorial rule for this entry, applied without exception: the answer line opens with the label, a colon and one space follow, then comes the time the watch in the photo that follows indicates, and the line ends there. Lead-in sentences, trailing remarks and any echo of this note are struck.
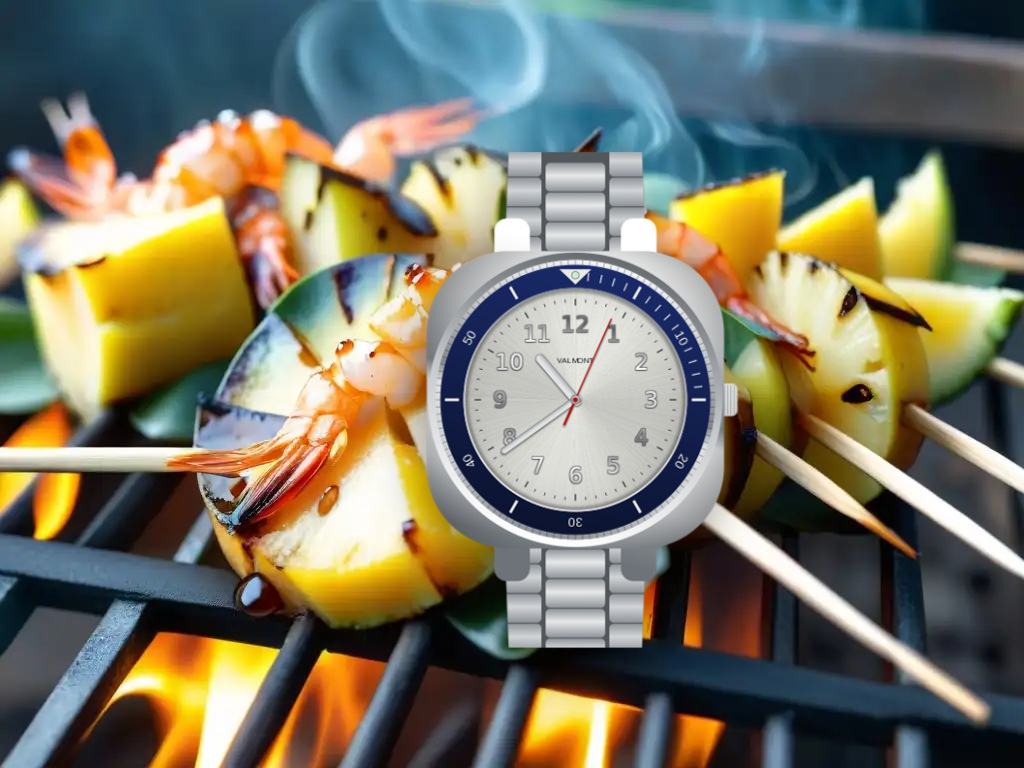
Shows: 10:39:04
